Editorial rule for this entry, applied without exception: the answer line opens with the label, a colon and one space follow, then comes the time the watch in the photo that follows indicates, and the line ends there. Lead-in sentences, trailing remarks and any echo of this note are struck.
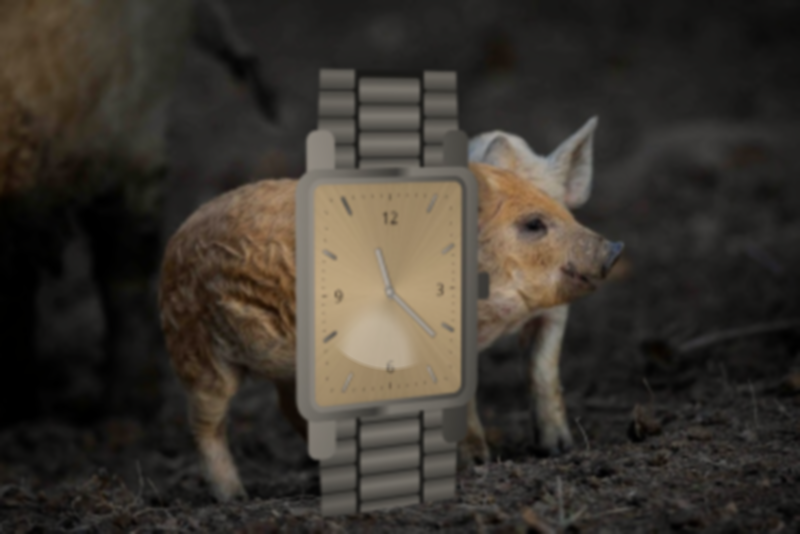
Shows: 11:22
